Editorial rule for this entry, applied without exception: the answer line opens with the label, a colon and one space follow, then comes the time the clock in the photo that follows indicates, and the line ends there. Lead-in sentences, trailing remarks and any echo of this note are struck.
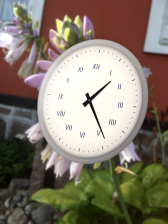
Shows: 1:24
